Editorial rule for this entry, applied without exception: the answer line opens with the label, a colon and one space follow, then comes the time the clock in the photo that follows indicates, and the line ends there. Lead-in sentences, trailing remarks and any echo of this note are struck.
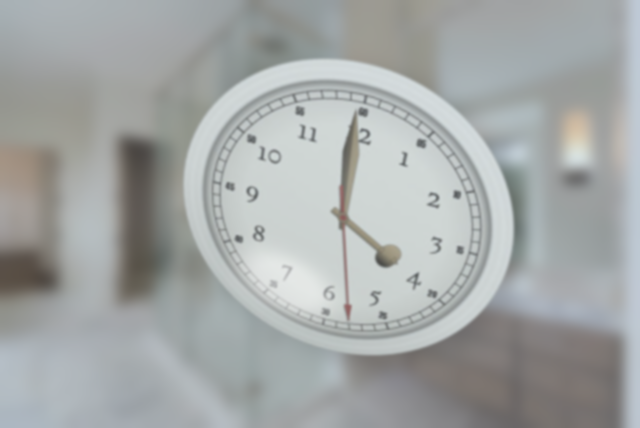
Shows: 3:59:28
